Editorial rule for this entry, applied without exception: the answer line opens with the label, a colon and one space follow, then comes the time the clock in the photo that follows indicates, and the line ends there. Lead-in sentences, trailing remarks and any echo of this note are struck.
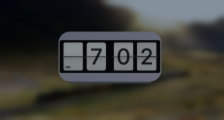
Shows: 7:02
